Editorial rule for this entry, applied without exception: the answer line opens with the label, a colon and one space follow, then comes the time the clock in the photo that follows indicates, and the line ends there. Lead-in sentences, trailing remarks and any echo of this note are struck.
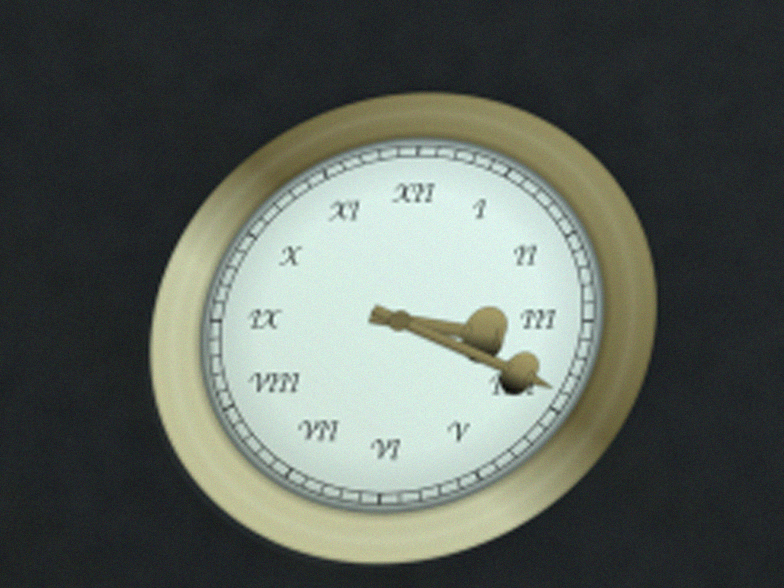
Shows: 3:19
